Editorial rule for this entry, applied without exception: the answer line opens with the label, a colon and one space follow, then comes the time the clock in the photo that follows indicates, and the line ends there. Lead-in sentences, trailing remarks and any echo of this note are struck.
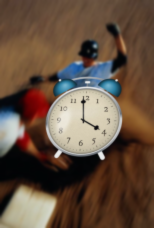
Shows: 3:59
